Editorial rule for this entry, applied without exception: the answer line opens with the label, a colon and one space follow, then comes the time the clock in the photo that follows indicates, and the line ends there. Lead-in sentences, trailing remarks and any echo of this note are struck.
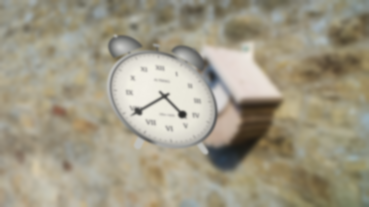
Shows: 4:39
